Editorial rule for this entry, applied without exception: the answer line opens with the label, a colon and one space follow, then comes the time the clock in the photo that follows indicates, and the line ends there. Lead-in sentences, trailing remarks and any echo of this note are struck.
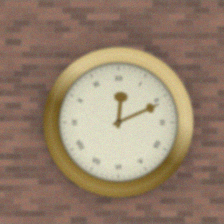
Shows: 12:11
